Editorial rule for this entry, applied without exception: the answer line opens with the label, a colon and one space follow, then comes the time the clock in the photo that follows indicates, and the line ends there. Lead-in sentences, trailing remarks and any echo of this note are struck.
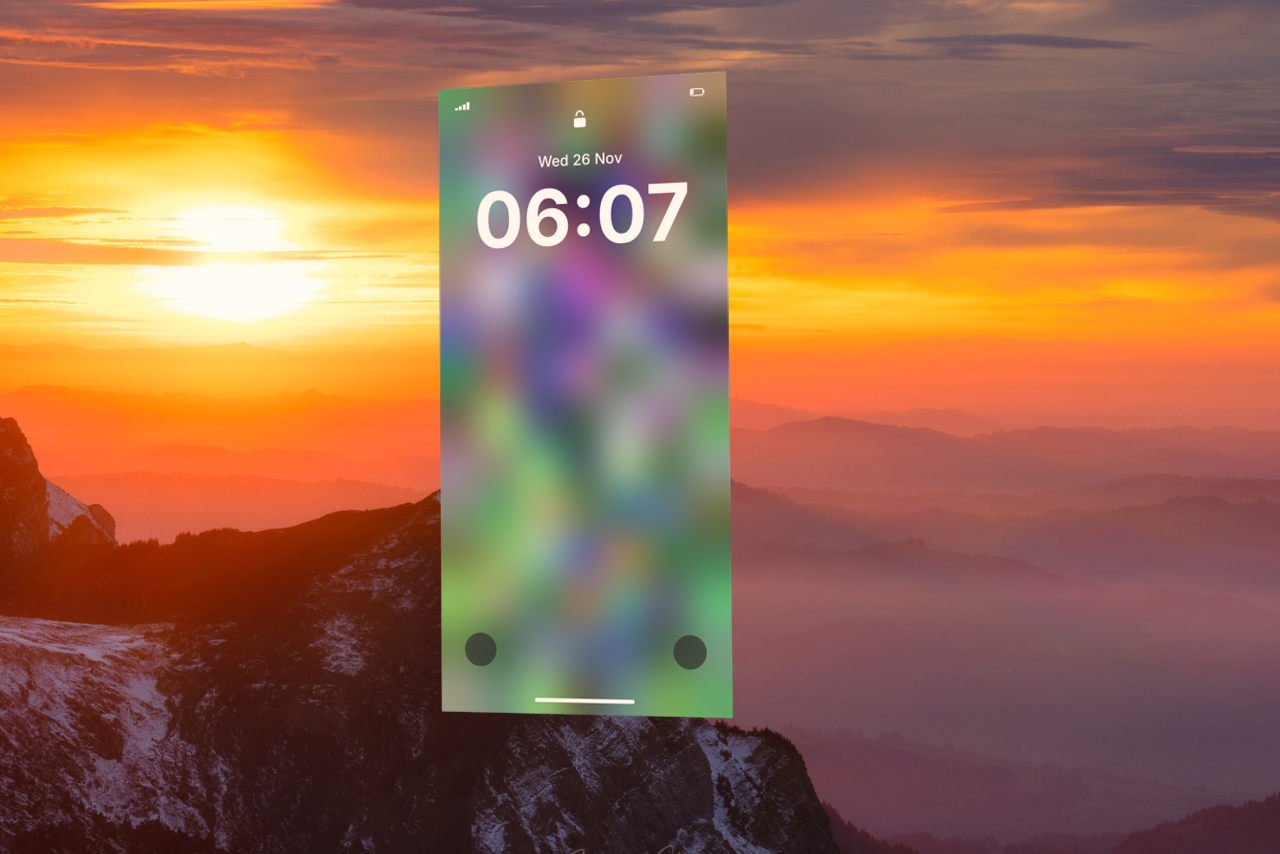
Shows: 6:07
